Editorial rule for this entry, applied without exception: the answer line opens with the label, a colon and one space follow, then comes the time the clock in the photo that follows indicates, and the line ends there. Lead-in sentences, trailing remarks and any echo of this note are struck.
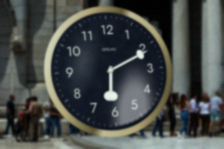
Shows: 6:11
